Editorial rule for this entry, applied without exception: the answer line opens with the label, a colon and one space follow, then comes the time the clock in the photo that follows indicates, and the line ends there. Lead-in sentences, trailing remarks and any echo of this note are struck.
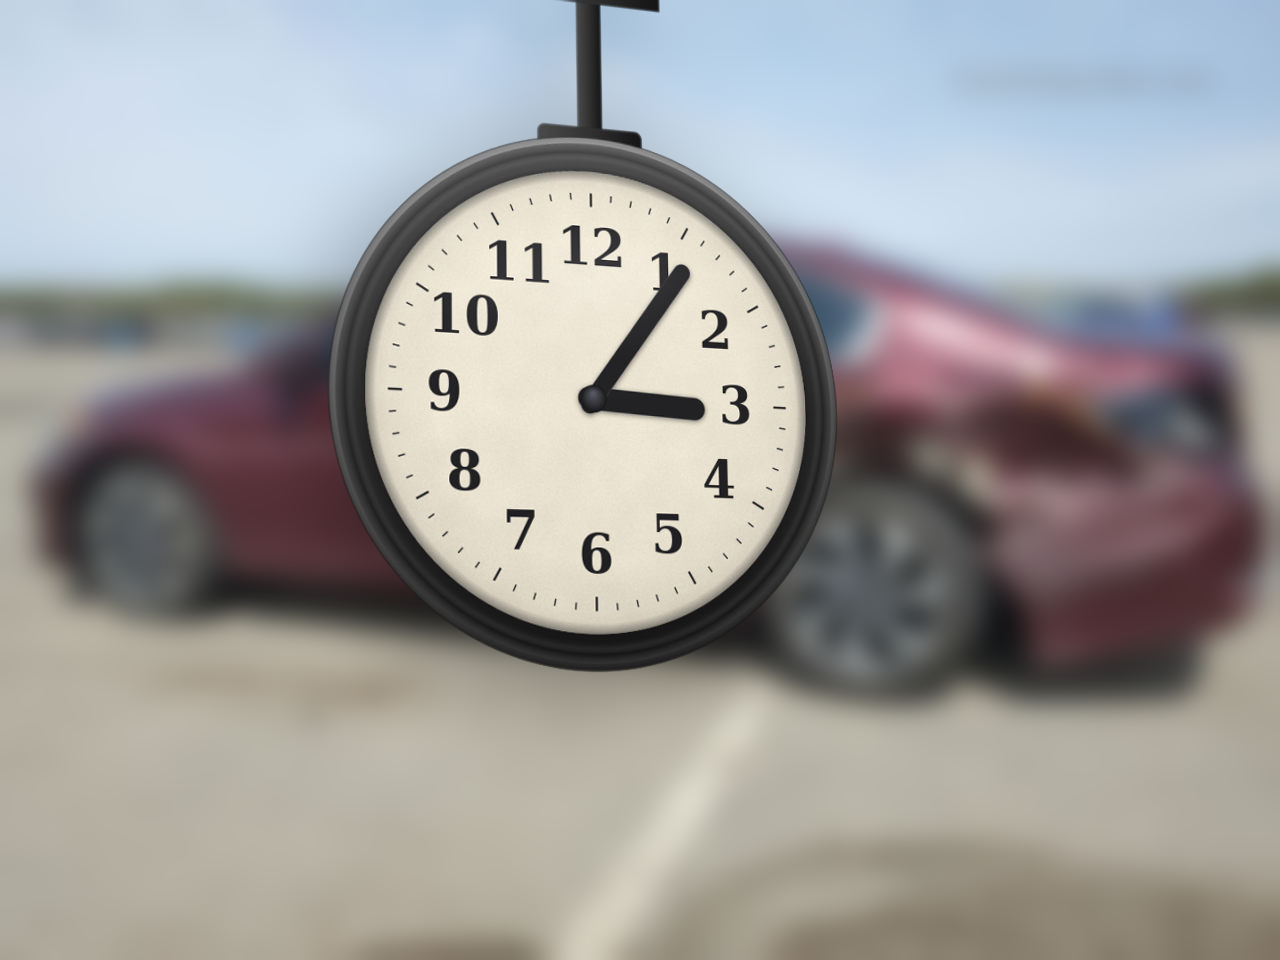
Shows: 3:06
